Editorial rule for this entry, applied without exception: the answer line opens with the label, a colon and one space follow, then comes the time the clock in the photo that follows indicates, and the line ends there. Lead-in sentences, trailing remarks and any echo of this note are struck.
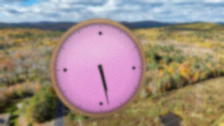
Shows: 5:28
